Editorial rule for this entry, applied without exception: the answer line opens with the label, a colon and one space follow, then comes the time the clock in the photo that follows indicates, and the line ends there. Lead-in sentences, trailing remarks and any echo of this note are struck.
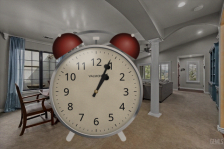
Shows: 1:04
